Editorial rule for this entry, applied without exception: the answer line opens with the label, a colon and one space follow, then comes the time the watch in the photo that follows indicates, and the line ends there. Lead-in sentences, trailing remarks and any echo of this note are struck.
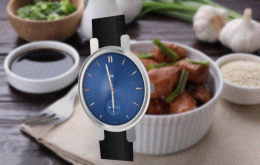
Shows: 5:58
